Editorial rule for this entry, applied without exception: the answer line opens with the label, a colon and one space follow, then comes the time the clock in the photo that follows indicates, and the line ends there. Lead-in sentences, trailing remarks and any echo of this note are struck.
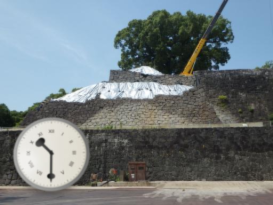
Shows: 10:30
